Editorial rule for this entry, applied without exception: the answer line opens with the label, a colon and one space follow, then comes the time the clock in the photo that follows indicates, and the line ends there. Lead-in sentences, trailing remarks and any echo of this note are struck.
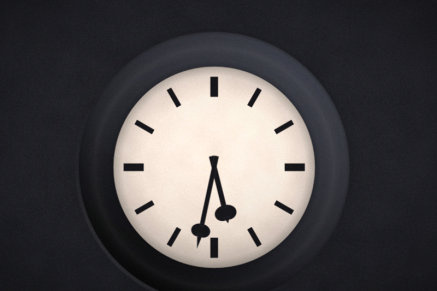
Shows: 5:32
